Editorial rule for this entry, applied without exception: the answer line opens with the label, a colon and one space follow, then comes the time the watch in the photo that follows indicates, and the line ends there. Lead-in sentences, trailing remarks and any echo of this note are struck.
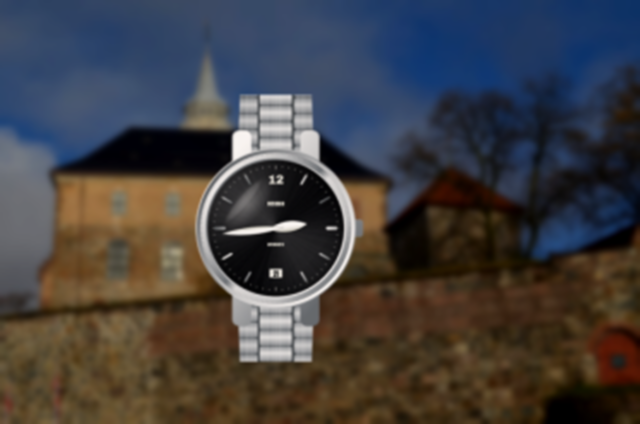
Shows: 2:44
